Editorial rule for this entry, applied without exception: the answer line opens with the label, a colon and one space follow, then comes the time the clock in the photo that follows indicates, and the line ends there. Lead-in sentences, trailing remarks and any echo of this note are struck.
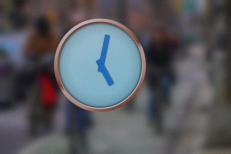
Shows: 5:02
